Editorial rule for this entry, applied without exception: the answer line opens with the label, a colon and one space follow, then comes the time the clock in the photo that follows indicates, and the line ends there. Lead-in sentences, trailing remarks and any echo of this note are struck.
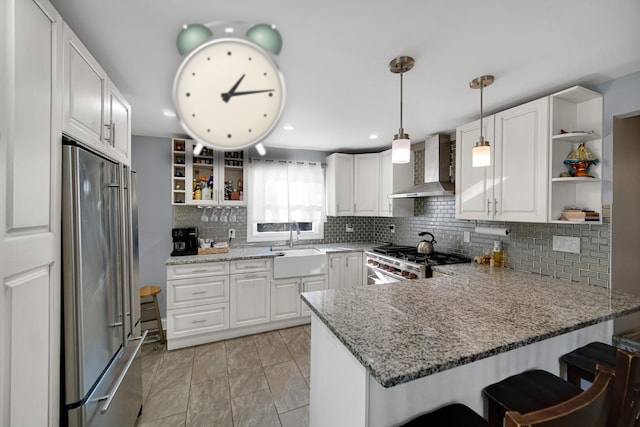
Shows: 1:14
